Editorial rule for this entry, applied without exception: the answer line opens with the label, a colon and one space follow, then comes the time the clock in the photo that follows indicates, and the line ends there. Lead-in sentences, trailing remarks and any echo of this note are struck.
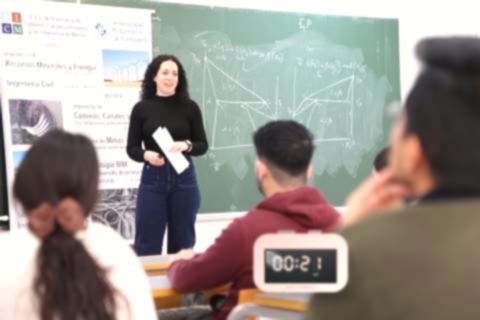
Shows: 0:21
